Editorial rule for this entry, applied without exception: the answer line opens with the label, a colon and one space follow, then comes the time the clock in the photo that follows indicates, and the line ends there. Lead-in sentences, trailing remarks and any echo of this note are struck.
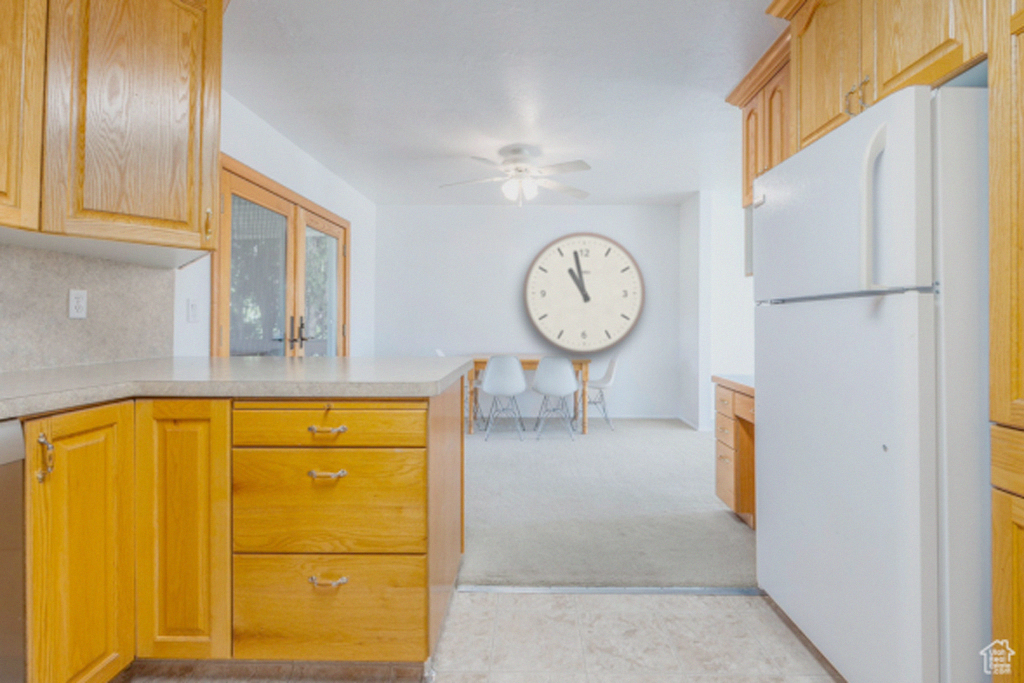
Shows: 10:58
